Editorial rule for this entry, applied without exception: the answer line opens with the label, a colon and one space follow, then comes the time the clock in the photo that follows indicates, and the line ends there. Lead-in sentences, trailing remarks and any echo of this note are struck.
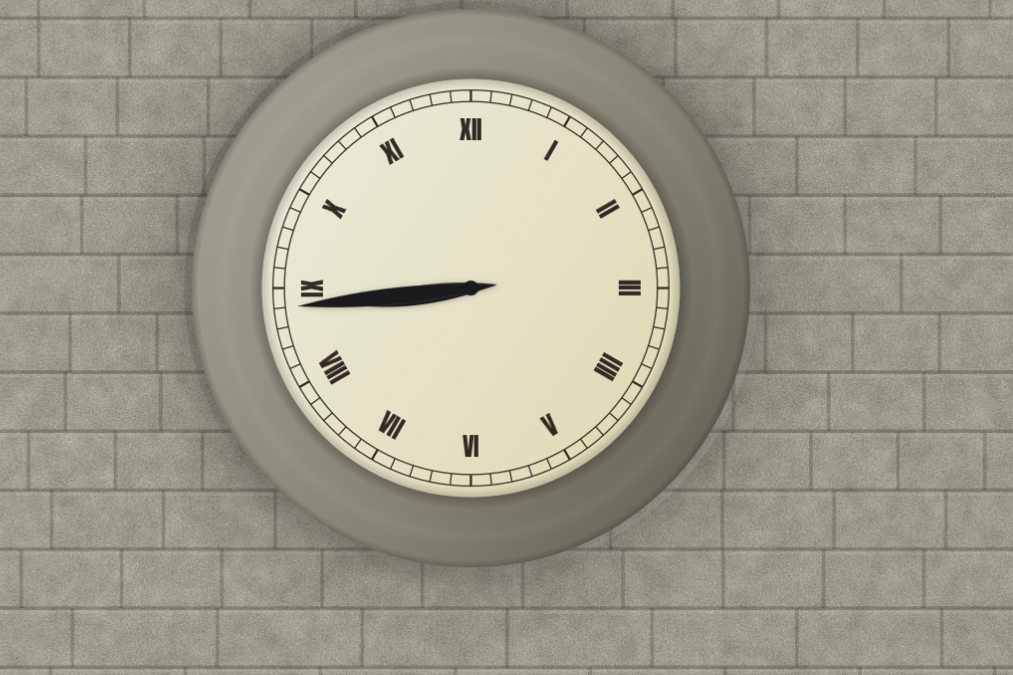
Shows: 8:44
